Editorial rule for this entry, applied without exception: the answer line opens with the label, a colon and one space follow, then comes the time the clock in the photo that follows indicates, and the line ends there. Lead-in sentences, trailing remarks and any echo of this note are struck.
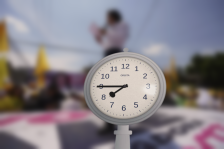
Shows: 7:45
